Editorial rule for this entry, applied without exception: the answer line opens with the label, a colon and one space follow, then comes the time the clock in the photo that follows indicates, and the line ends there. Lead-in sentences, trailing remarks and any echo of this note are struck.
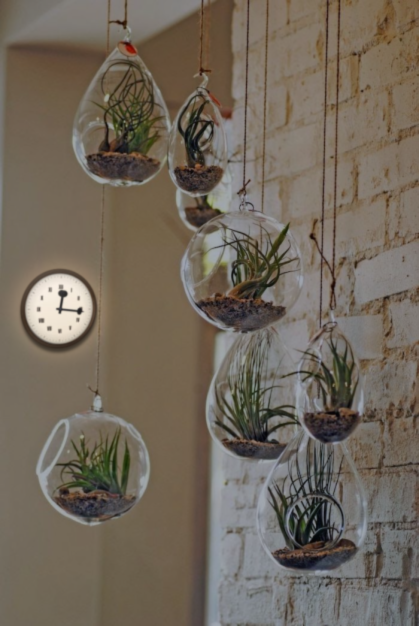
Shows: 12:16
